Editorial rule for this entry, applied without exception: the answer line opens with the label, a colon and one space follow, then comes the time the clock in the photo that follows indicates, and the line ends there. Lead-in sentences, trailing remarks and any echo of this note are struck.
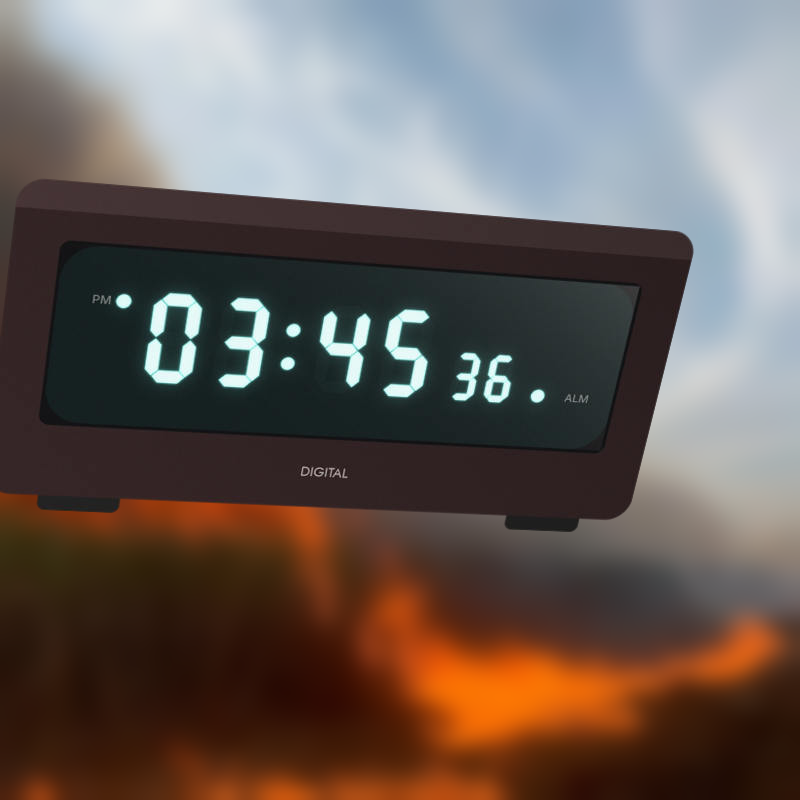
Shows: 3:45:36
